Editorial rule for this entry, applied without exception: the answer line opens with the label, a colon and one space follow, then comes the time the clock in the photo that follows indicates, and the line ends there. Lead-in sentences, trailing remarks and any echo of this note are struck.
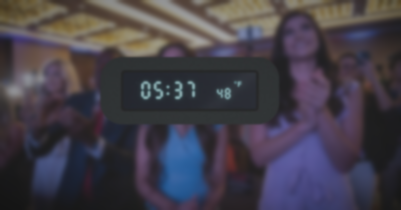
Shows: 5:37
